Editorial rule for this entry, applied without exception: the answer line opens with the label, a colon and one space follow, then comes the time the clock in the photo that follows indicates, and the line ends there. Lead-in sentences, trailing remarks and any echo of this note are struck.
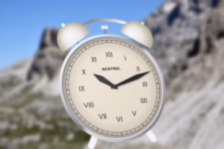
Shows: 10:12
